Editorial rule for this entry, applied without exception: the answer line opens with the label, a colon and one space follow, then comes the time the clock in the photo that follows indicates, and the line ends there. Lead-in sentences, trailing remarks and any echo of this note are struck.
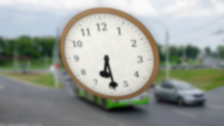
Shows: 6:29
